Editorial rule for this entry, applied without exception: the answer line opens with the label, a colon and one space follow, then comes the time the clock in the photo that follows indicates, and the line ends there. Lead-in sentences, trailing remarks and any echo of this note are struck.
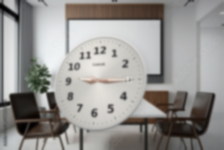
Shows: 9:15
